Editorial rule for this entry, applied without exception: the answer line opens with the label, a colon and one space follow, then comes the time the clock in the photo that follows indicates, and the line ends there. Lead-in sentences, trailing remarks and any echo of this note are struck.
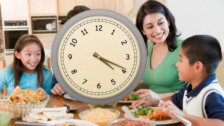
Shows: 4:19
